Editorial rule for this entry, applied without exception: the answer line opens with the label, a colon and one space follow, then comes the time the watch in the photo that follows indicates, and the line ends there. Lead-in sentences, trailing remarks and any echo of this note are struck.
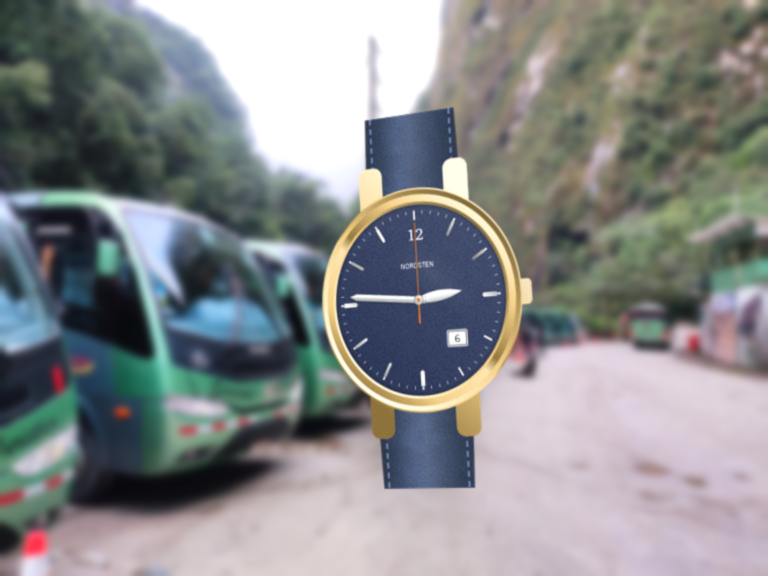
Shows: 2:46:00
